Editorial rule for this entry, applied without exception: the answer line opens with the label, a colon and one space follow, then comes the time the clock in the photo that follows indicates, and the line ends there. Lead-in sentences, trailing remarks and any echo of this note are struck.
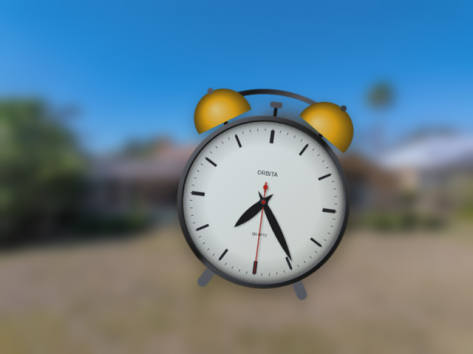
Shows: 7:24:30
